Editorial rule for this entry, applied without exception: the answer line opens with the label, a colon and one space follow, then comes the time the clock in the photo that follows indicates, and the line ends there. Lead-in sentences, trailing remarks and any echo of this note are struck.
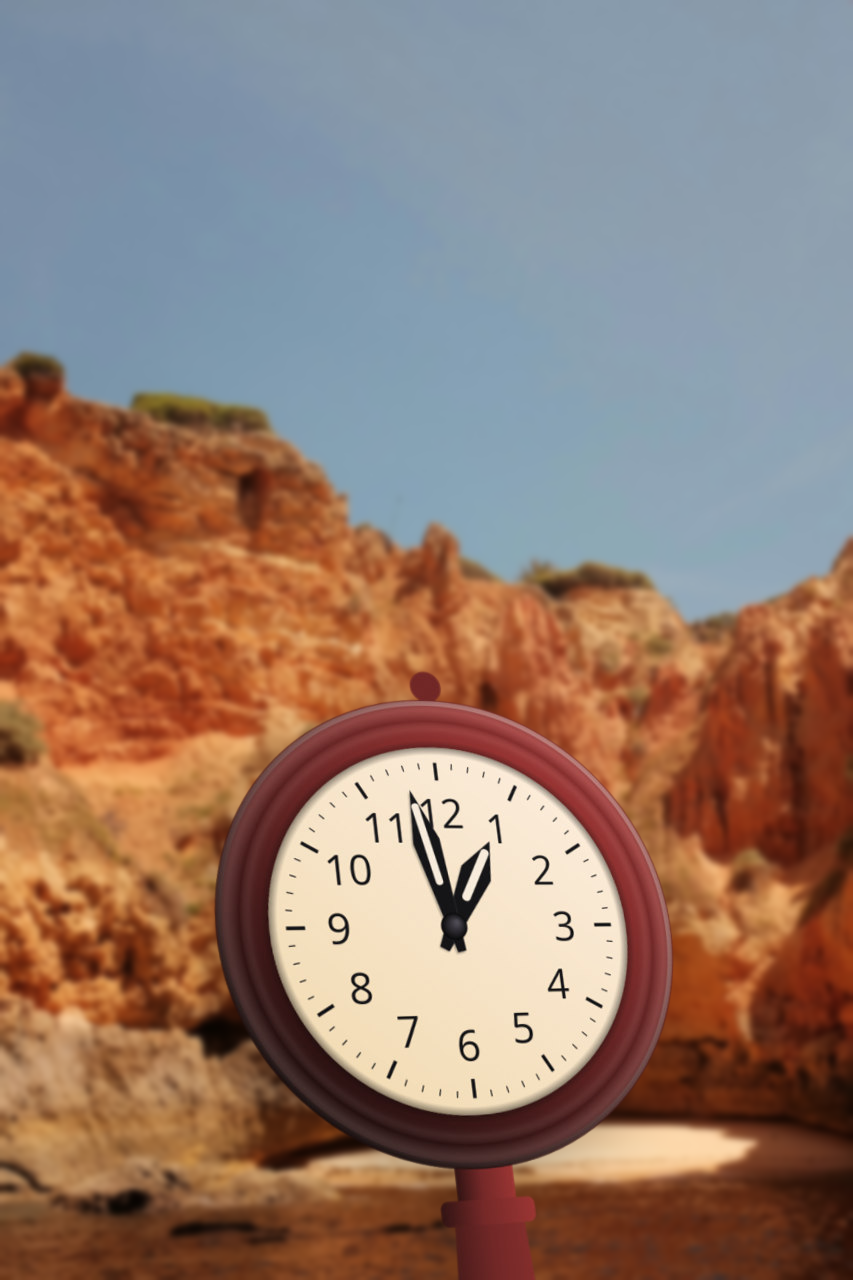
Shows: 12:58
